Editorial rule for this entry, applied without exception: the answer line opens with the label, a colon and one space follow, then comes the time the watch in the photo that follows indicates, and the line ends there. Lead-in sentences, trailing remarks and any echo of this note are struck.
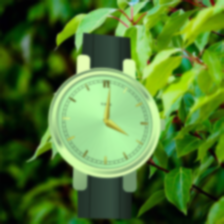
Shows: 4:01
